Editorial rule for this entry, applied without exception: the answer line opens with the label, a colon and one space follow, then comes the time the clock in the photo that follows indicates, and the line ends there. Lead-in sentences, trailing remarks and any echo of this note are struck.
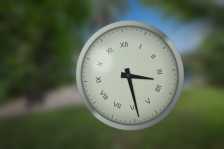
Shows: 3:29
